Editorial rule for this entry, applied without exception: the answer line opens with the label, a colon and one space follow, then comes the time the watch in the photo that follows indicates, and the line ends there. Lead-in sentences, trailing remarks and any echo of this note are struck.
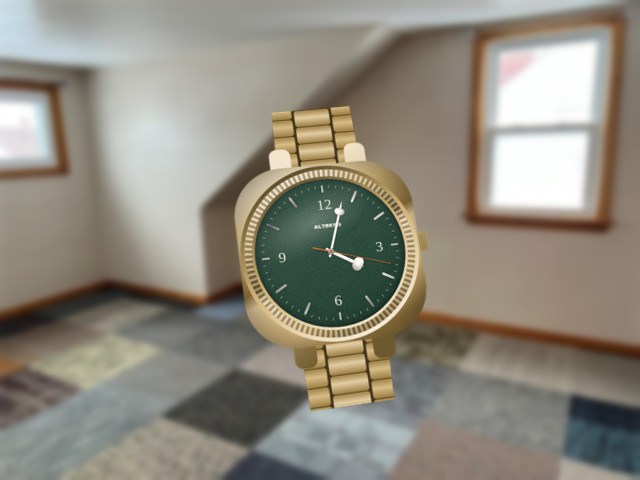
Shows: 4:03:18
